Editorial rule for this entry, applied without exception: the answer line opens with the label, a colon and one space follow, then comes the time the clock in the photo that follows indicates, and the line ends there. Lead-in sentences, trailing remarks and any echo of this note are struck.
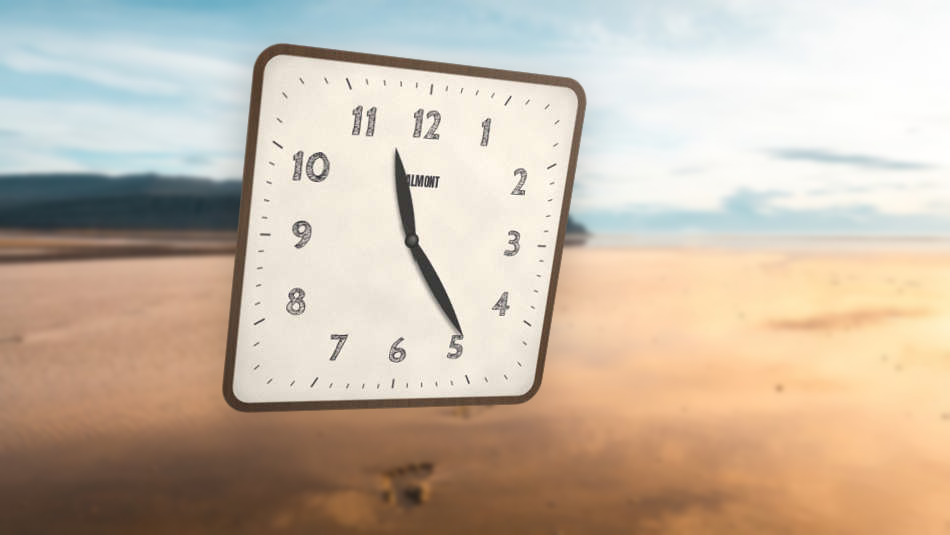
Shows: 11:24
